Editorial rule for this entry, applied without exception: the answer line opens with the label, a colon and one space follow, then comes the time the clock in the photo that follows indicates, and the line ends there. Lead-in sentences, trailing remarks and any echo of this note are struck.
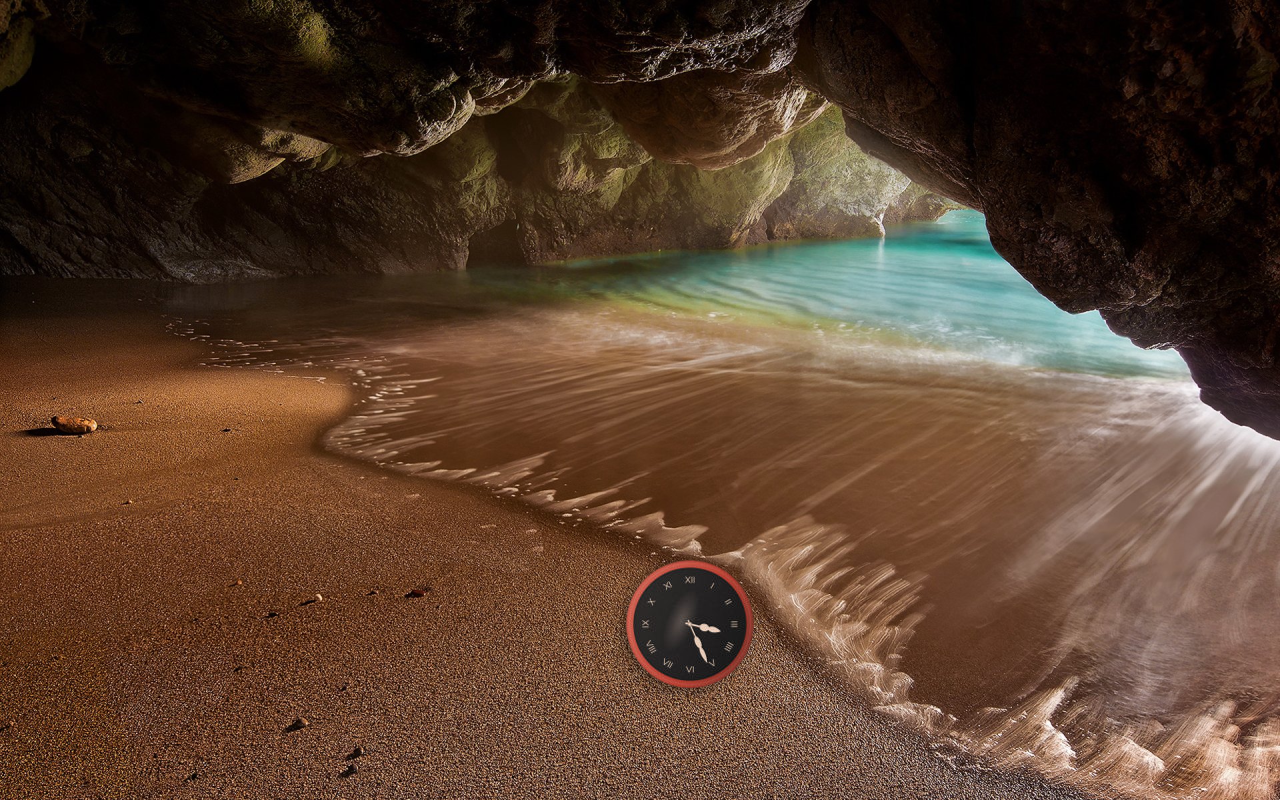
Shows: 3:26
